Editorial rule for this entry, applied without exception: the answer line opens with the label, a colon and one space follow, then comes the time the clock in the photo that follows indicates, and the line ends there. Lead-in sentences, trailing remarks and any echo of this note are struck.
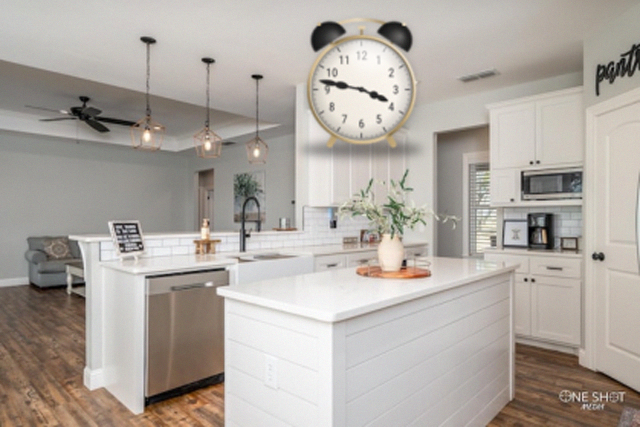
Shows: 3:47
